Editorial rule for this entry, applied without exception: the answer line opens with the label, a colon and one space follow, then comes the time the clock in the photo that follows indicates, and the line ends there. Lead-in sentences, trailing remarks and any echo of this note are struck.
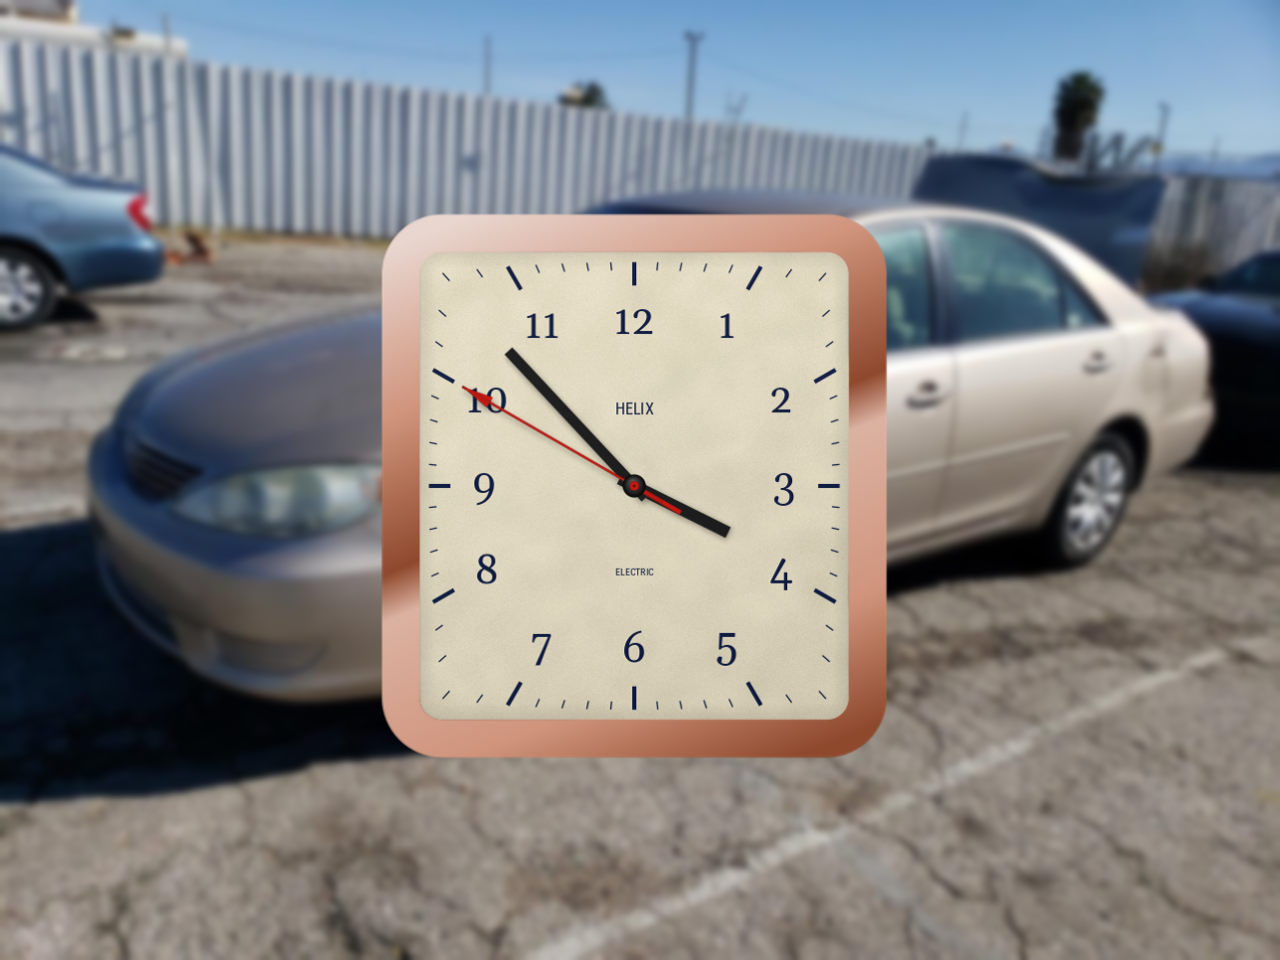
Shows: 3:52:50
